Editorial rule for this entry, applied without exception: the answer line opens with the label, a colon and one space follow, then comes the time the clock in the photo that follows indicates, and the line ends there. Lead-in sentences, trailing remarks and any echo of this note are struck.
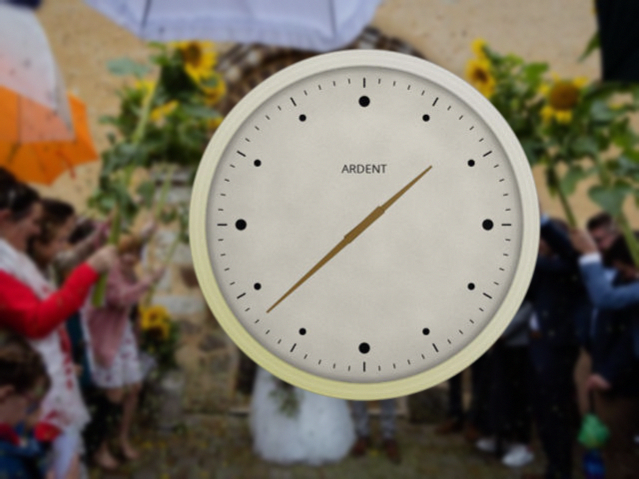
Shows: 1:38
